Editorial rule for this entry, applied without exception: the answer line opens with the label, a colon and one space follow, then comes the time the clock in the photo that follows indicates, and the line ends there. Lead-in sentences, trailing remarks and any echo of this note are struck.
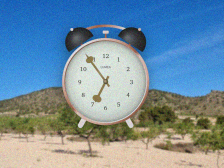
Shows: 6:54
